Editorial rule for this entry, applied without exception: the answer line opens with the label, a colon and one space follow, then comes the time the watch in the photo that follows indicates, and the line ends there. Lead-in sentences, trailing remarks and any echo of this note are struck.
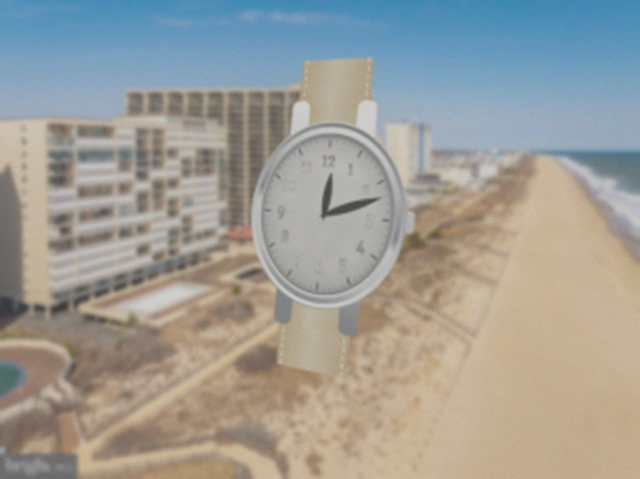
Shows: 12:12
